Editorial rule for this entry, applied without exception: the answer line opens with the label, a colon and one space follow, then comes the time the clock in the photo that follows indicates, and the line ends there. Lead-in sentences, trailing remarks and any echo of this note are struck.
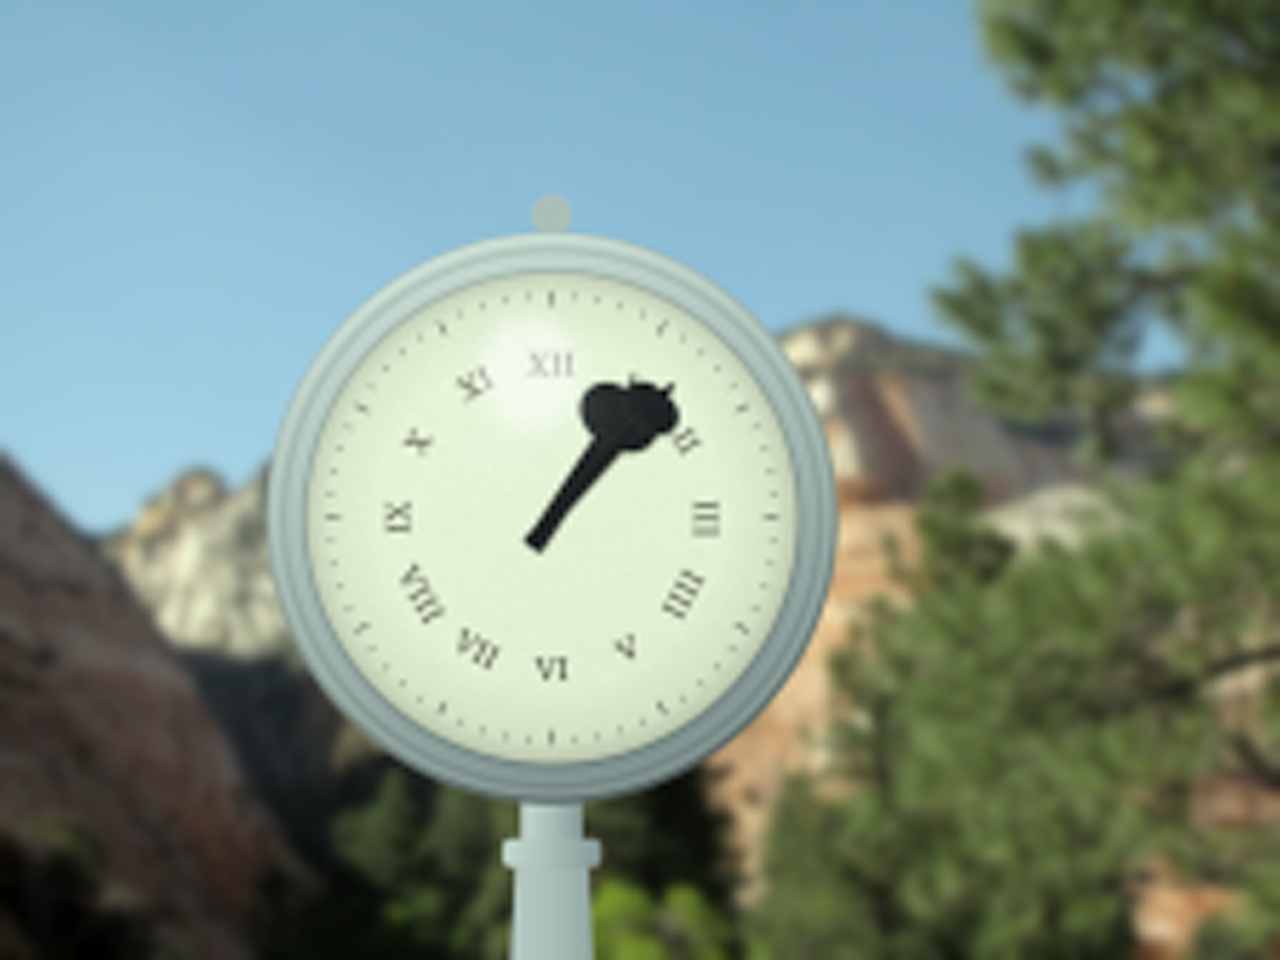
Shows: 1:07
